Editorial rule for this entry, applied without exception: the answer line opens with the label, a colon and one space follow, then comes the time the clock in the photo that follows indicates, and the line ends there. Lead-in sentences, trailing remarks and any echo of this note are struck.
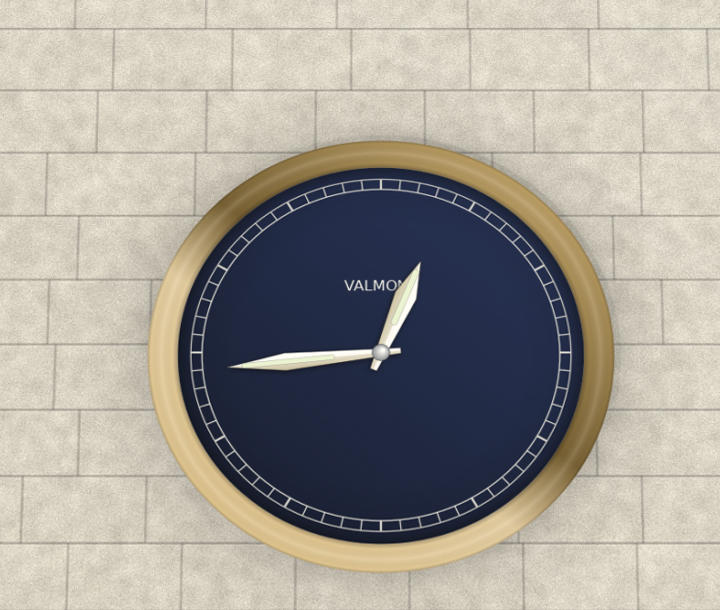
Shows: 12:44
